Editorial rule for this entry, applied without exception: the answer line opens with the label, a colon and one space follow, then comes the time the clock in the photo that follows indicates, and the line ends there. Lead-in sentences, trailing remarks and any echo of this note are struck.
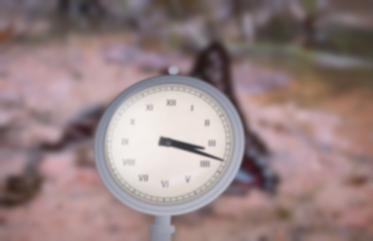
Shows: 3:18
